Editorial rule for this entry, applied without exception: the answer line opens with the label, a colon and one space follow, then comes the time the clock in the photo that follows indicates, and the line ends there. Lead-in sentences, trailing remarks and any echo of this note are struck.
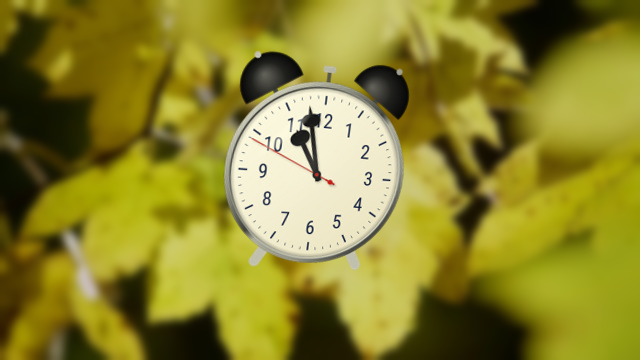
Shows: 10:57:49
